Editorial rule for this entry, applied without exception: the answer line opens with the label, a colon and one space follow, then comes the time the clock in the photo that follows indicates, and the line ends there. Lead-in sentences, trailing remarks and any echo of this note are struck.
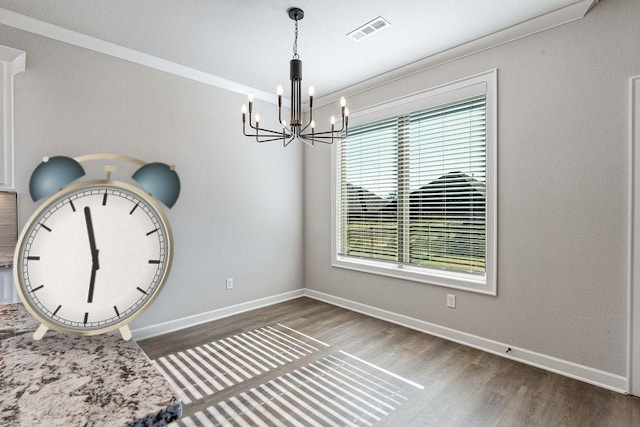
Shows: 5:57
